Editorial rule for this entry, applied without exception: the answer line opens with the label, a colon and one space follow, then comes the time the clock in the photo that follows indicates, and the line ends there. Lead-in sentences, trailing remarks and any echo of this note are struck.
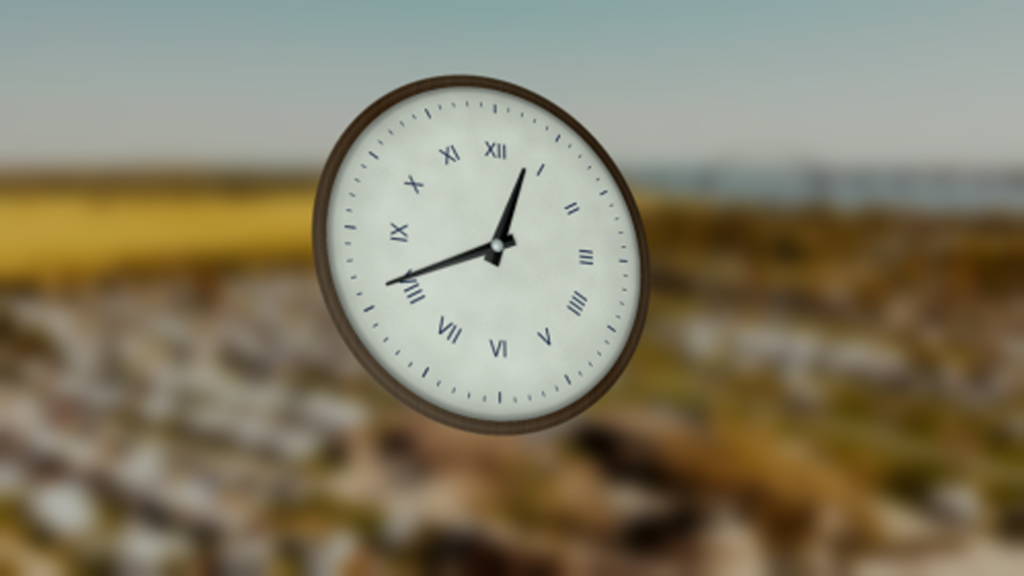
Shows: 12:41
